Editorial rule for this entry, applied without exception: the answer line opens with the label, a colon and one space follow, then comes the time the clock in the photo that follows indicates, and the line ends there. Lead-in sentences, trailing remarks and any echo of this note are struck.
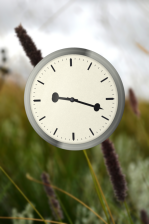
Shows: 9:18
